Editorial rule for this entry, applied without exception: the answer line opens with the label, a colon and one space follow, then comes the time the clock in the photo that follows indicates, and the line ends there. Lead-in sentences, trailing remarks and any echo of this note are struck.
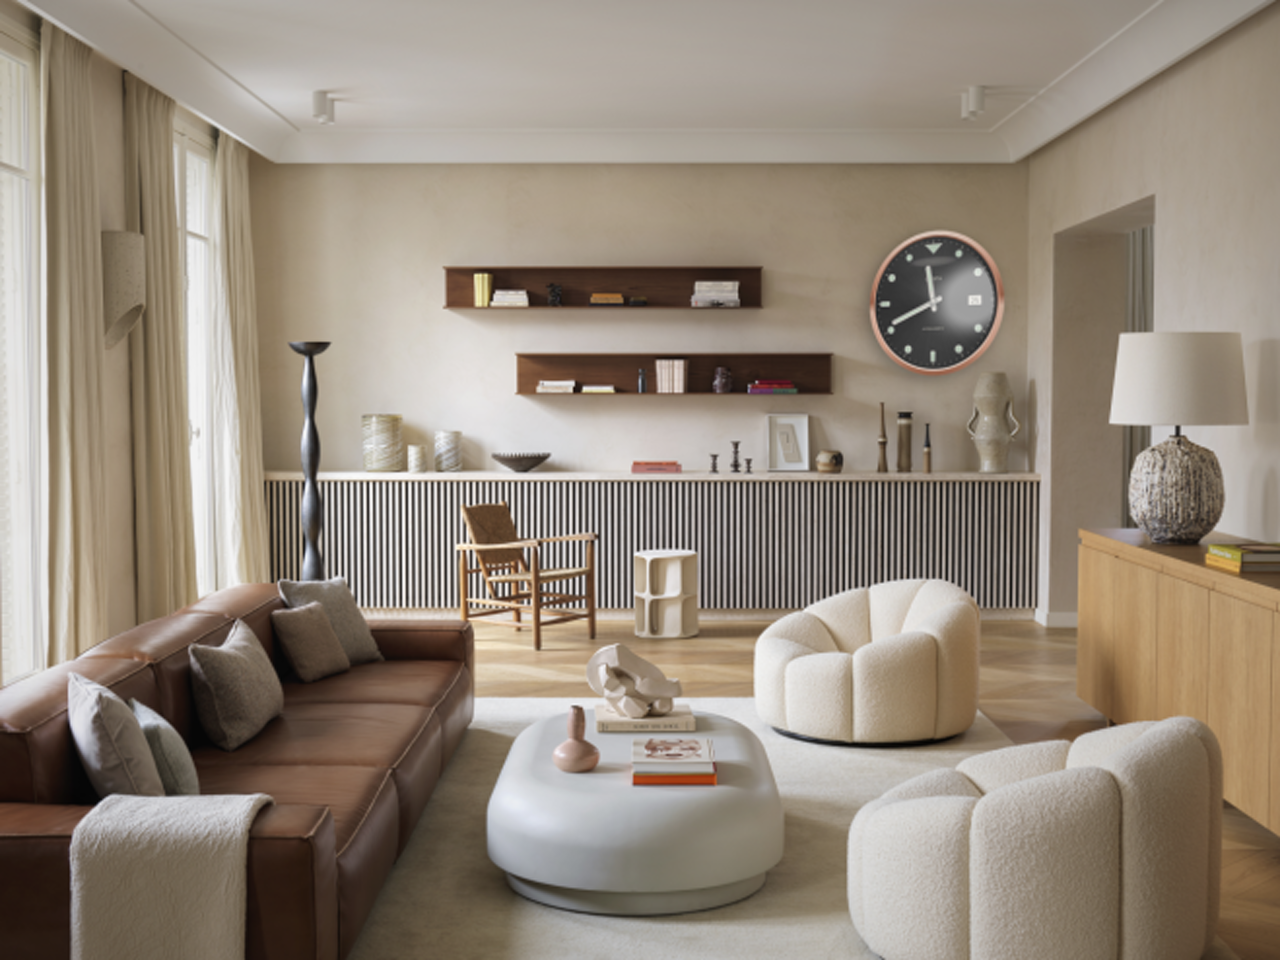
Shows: 11:41
